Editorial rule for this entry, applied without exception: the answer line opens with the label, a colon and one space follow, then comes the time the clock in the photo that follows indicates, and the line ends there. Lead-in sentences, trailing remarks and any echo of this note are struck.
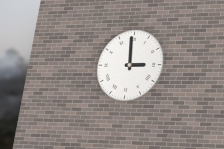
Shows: 2:59
